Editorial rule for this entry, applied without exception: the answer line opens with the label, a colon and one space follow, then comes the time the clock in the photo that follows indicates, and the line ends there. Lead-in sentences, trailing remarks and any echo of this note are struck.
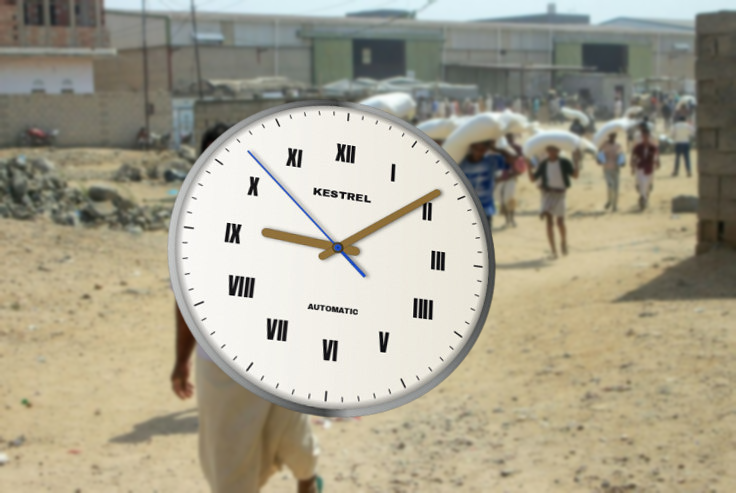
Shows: 9:08:52
